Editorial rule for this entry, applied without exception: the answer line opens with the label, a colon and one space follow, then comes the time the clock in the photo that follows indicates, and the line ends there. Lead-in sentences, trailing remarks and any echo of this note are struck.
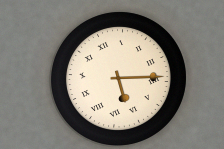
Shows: 6:19
